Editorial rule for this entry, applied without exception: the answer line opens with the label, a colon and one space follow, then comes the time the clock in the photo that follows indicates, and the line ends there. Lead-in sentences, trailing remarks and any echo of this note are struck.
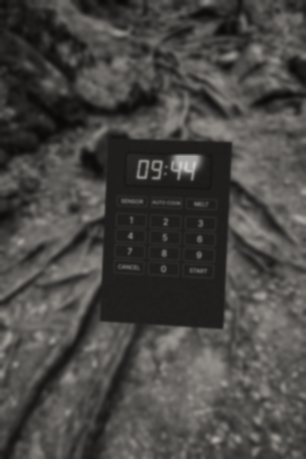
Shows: 9:44
